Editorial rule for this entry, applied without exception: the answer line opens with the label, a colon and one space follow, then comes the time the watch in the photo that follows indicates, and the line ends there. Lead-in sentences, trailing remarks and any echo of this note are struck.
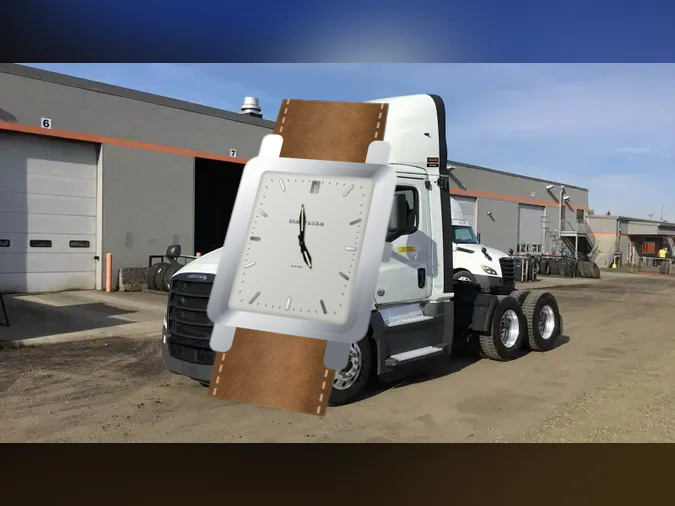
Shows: 4:58
